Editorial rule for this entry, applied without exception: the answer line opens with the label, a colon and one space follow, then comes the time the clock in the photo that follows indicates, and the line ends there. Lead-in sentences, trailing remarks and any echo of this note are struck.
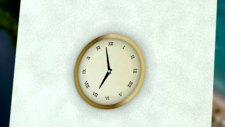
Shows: 6:58
